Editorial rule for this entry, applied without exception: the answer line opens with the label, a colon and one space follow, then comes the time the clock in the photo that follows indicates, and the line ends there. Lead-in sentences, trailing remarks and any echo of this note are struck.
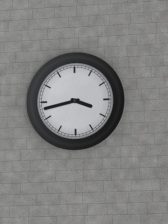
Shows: 3:43
